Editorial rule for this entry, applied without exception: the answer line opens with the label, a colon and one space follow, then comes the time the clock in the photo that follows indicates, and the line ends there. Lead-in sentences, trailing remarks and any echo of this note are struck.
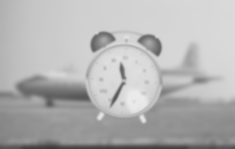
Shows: 11:34
